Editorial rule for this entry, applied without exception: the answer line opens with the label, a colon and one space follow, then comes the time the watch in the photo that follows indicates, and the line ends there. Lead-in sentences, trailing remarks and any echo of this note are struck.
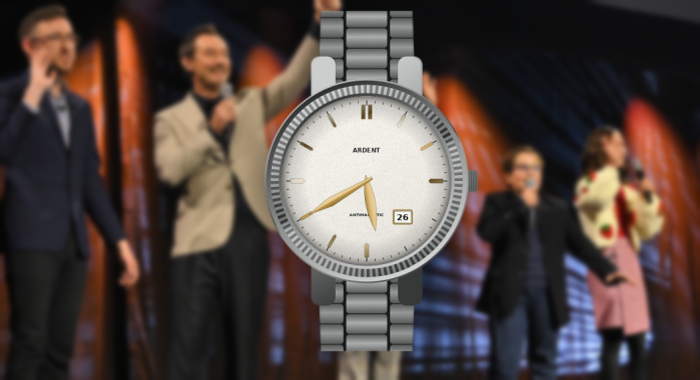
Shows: 5:40
